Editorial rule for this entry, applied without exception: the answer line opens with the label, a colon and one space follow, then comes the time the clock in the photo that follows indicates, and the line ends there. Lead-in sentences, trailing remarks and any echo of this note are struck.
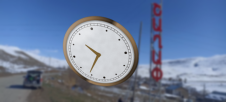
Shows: 10:36
